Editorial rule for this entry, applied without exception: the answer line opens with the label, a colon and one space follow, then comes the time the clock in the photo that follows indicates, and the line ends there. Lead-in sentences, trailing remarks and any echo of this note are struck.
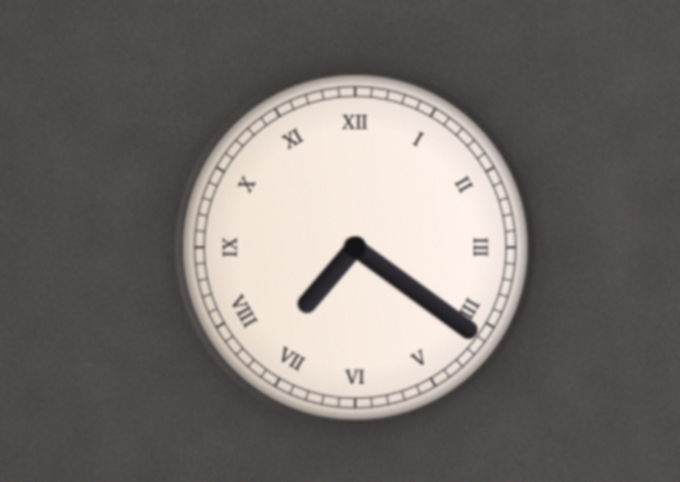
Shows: 7:21
